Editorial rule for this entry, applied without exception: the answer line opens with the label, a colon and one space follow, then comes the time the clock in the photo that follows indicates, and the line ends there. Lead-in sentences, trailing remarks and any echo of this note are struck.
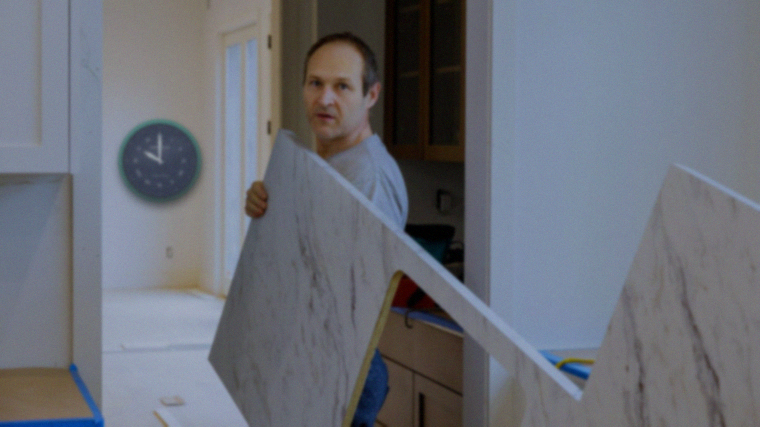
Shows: 10:00
